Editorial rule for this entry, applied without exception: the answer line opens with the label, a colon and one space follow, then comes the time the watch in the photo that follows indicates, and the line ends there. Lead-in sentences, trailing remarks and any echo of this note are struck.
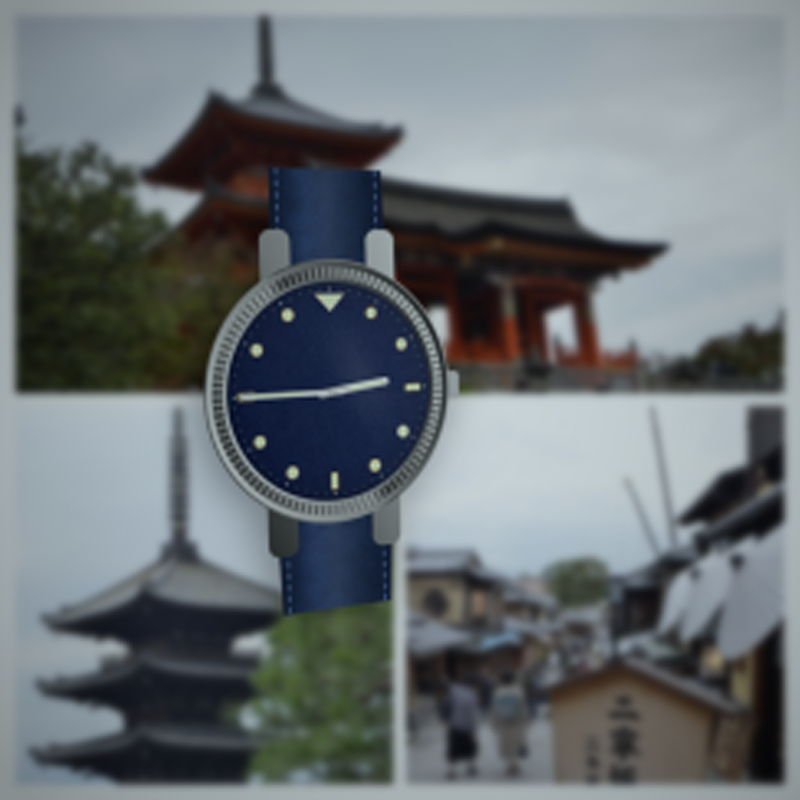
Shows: 2:45
